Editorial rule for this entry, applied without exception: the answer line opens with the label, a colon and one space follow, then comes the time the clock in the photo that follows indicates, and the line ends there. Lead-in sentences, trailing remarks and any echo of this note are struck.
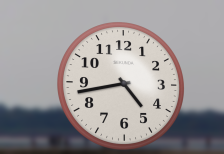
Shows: 4:43
